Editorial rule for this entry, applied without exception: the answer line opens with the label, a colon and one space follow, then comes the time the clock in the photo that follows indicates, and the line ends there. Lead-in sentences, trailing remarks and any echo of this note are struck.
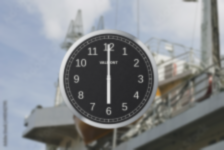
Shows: 6:00
